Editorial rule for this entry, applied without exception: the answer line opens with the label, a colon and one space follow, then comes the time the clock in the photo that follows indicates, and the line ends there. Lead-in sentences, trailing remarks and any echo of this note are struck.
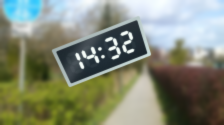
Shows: 14:32
